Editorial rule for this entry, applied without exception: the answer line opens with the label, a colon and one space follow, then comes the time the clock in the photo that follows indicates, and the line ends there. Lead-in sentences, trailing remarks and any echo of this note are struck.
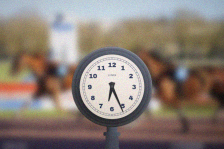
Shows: 6:26
